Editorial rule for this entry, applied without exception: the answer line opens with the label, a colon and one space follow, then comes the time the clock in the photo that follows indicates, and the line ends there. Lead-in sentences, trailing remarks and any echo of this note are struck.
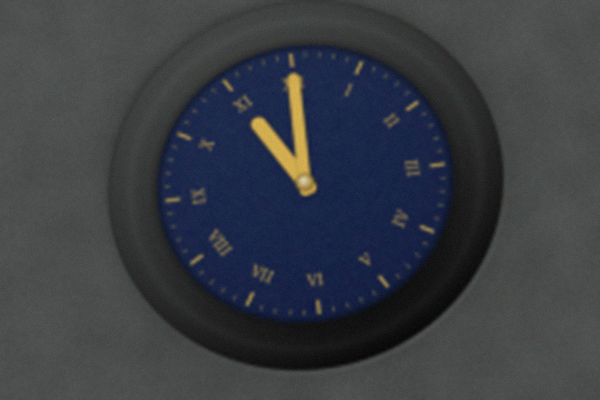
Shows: 11:00
